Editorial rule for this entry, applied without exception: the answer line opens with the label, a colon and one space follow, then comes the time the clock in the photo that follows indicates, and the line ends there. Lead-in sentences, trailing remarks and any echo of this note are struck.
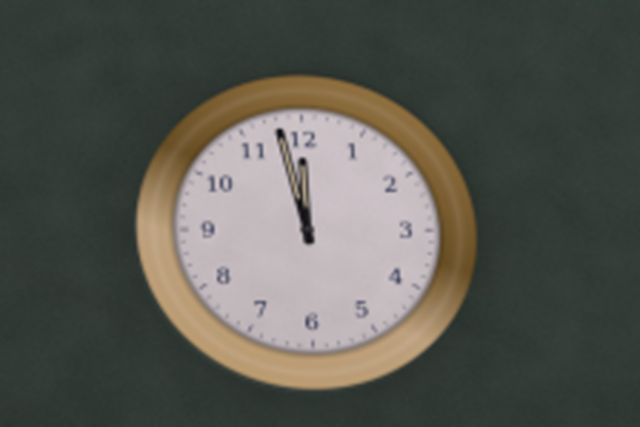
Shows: 11:58
